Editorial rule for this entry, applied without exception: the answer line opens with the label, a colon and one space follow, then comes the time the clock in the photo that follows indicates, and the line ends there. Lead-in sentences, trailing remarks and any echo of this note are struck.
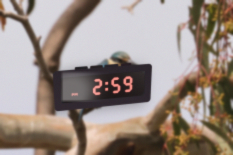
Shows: 2:59
